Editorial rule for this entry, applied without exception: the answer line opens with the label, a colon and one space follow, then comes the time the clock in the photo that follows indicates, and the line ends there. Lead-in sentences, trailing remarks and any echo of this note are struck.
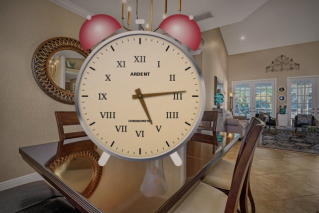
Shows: 5:14
